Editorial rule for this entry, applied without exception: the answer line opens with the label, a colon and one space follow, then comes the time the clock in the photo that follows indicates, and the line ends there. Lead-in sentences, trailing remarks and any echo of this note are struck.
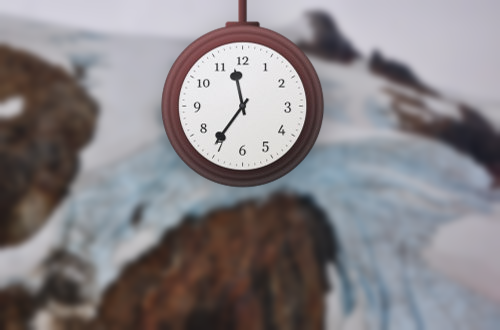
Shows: 11:36
